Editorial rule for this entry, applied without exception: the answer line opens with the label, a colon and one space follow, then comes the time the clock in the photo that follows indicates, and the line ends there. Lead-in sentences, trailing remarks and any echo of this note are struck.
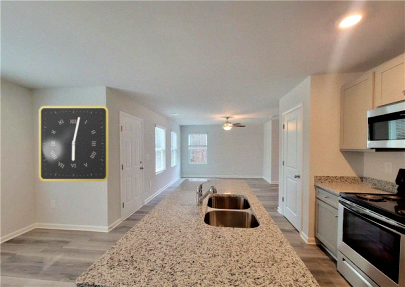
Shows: 6:02
